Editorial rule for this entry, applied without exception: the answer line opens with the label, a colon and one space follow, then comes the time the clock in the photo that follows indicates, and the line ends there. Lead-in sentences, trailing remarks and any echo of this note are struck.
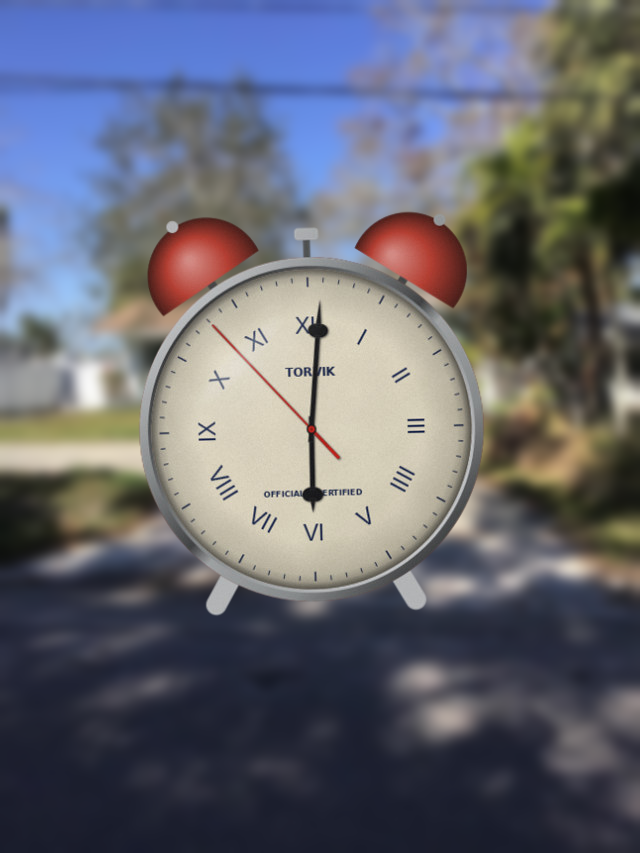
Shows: 6:00:53
